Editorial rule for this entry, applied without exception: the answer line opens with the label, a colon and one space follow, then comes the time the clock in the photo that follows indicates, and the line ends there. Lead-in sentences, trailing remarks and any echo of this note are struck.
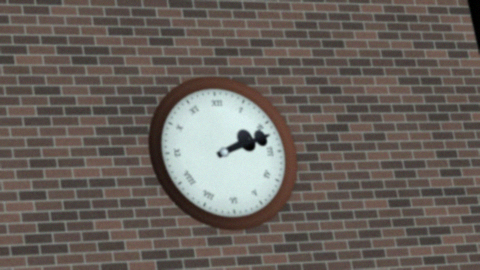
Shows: 2:12
